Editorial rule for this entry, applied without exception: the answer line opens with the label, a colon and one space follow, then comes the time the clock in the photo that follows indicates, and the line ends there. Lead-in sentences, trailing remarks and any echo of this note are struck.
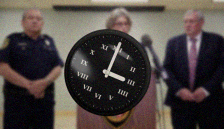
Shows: 3:00
